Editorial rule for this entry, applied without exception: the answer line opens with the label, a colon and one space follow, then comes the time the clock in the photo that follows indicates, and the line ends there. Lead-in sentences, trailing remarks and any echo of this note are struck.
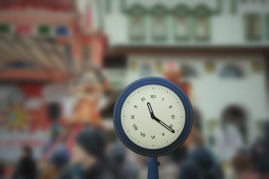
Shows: 11:21
